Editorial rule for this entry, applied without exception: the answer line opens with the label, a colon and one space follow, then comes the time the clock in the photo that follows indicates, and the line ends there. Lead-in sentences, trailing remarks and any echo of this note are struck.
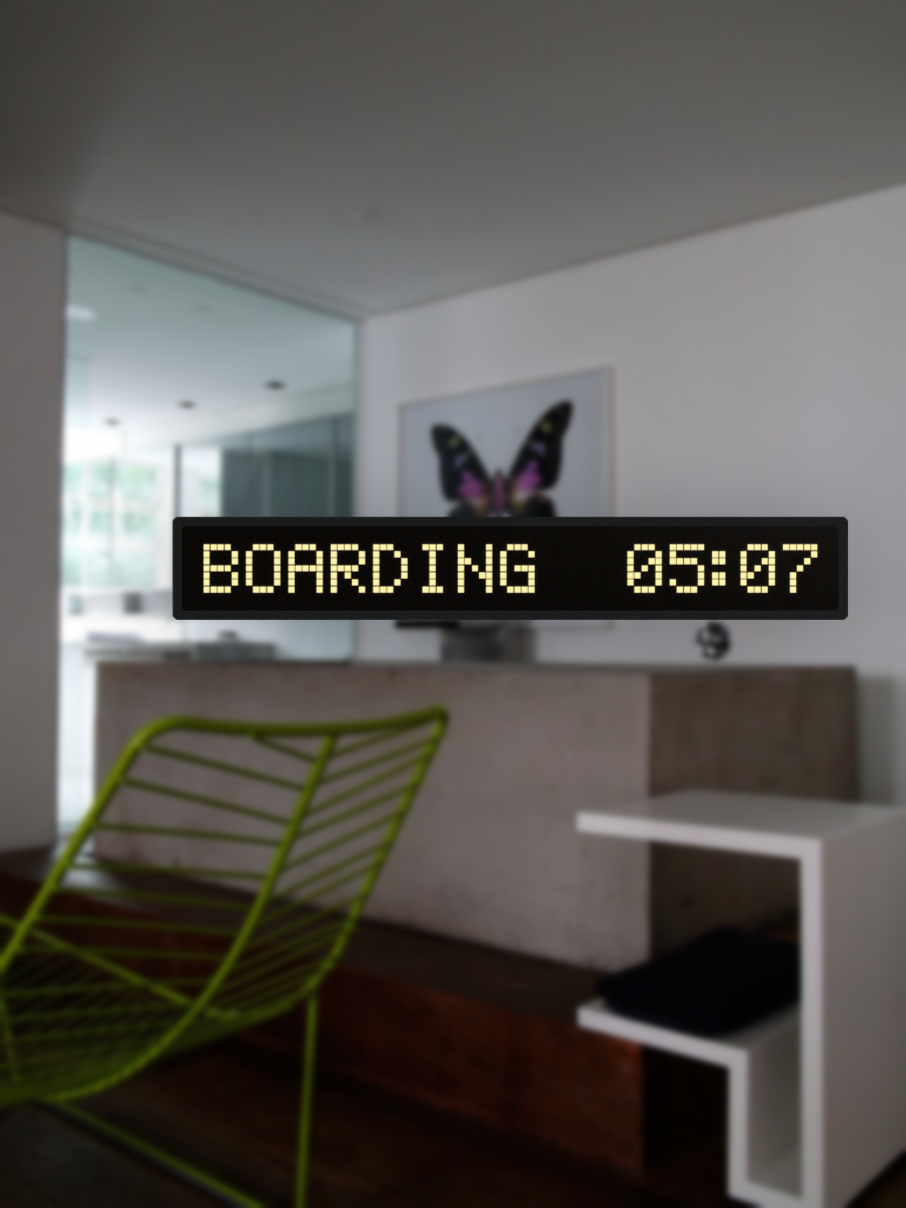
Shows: 5:07
